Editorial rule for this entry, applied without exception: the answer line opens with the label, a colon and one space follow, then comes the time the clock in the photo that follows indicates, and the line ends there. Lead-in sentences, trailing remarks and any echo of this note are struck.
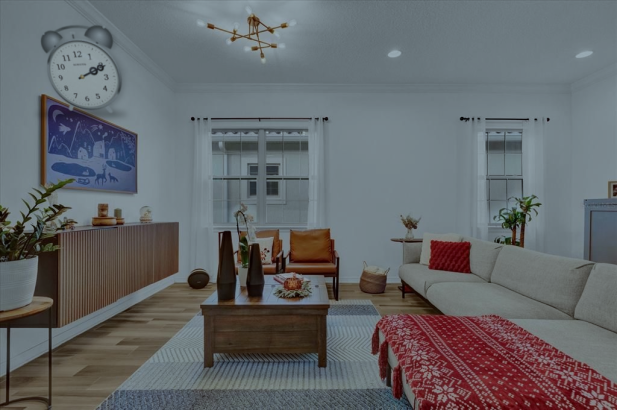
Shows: 2:11
